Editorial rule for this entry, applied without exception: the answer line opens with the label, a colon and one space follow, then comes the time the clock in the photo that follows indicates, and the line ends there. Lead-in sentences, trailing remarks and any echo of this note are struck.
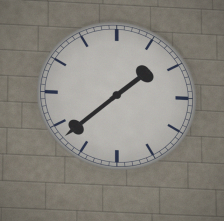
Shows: 1:38
